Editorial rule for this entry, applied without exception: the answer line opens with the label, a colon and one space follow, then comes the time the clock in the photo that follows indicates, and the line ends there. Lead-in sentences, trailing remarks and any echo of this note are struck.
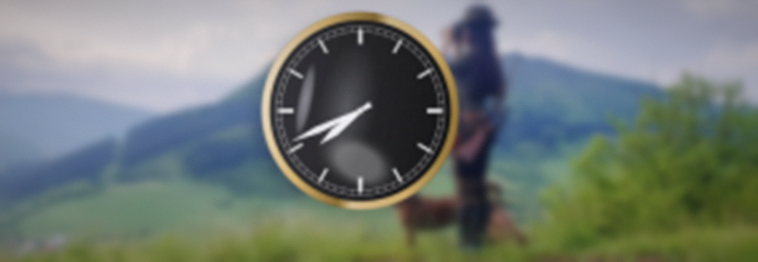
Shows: 7:41
